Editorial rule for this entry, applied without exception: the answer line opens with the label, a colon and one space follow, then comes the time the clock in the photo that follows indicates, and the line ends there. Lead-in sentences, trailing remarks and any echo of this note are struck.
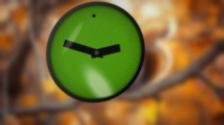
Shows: 2:49
